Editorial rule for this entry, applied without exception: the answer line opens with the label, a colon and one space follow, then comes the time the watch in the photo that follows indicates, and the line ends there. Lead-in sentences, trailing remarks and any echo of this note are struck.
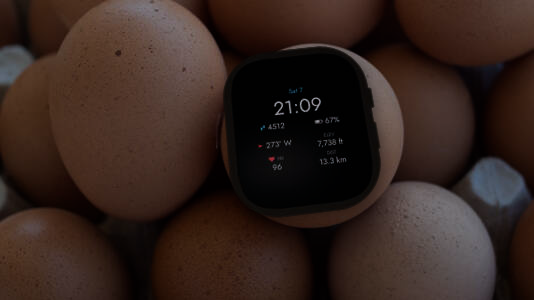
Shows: 21:09
